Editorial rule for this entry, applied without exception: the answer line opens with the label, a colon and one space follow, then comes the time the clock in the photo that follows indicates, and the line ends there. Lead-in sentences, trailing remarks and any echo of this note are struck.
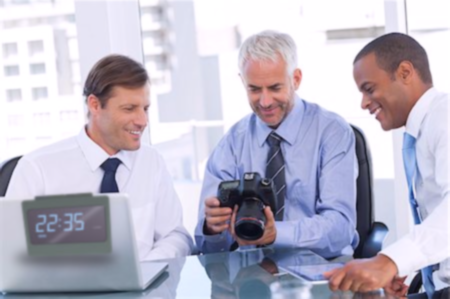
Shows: 22:35
